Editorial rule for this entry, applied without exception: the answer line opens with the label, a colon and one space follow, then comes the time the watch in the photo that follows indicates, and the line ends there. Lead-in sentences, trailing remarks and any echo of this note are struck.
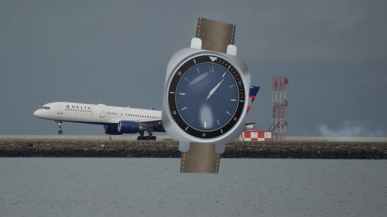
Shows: 1:06
